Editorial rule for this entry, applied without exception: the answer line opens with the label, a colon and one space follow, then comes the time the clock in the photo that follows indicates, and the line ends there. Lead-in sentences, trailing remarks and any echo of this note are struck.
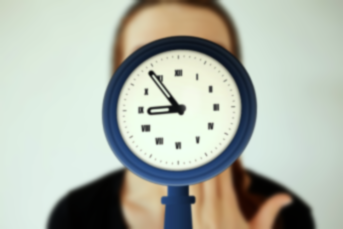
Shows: 8:54
